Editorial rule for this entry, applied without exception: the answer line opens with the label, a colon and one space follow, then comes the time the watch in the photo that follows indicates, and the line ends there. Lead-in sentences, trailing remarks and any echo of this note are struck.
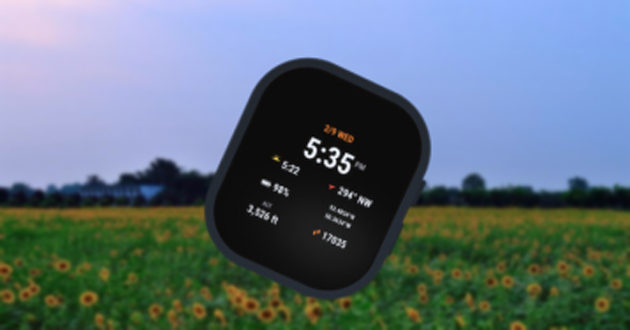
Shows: 5:35
